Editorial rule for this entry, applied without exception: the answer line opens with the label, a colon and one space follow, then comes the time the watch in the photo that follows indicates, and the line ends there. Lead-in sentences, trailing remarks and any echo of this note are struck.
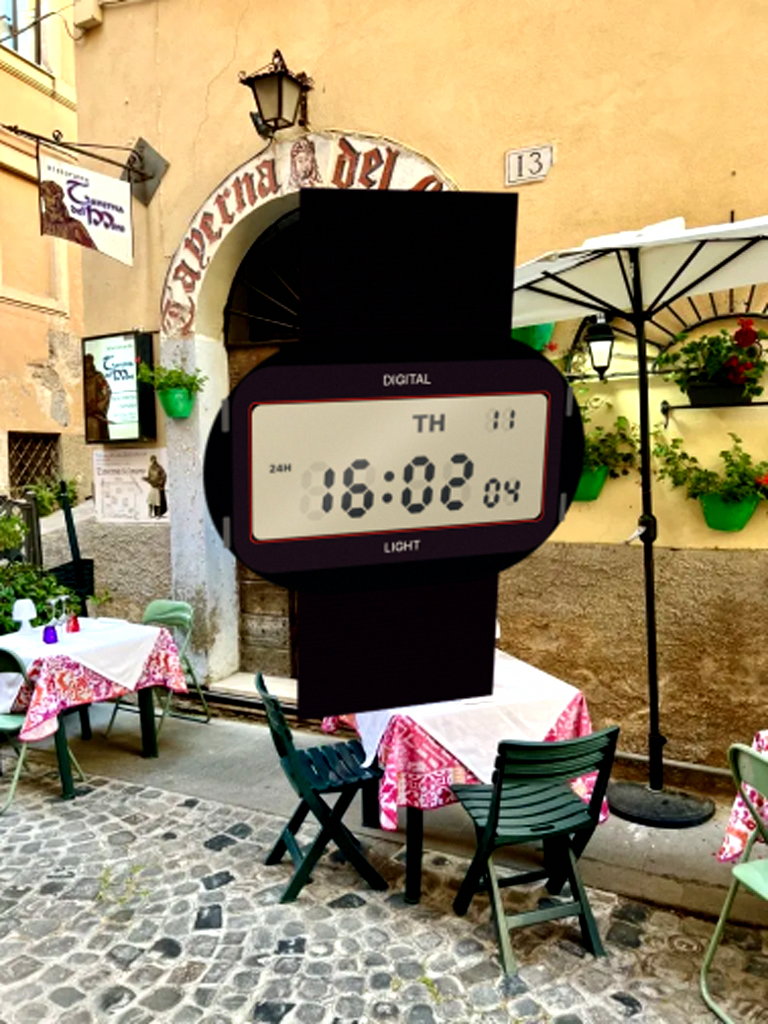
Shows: 16:02:04
